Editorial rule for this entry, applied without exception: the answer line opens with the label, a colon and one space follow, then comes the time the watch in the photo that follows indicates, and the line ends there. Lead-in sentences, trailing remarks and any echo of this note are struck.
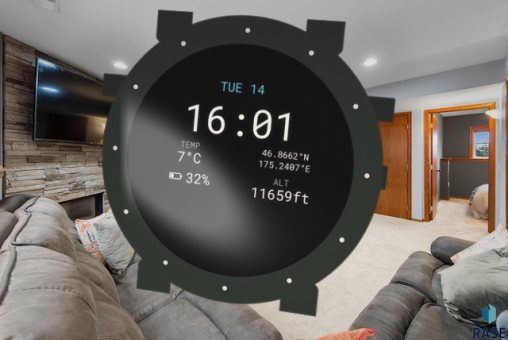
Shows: 16:01
